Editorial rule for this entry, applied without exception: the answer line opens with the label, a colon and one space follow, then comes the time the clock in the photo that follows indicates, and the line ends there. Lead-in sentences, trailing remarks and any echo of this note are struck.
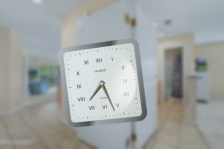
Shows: 7:27
